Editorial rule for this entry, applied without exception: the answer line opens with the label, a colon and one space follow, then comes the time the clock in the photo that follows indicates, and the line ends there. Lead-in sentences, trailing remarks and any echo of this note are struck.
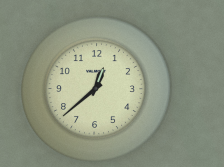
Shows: 12:38
